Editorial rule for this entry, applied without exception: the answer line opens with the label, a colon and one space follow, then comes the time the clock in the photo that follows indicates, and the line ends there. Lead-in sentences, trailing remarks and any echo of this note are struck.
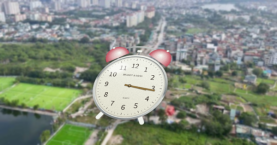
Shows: 3:16
